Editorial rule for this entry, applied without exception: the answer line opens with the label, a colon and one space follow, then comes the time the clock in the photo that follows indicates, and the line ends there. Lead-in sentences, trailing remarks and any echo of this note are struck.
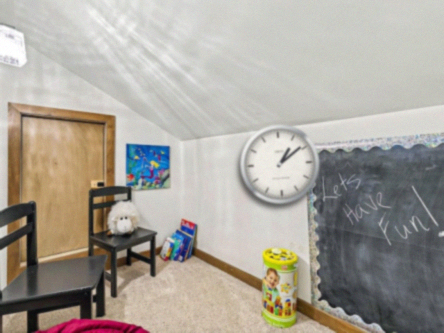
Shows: 1:09
